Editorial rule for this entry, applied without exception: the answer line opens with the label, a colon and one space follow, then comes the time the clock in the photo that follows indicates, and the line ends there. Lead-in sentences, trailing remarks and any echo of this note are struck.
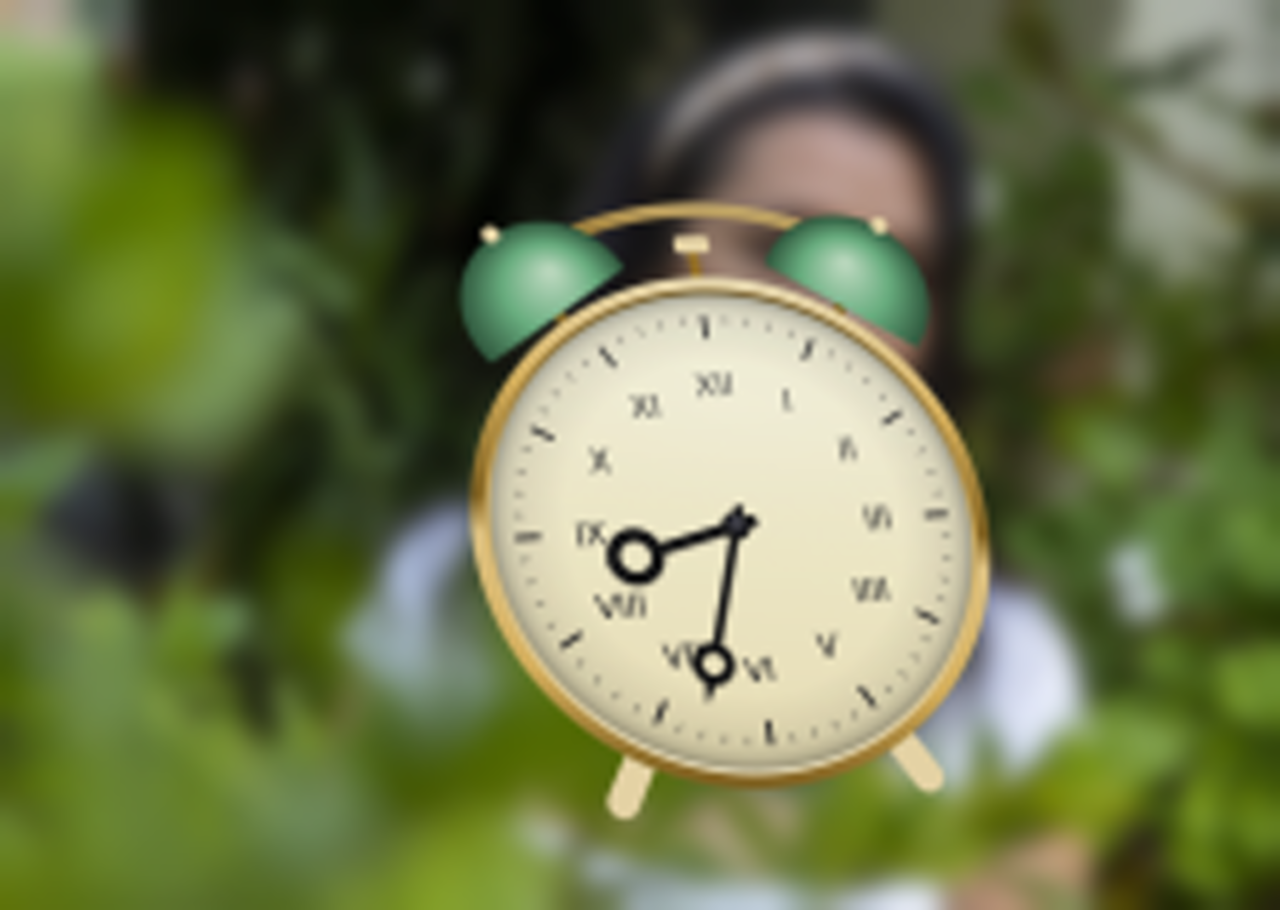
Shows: 8:33
